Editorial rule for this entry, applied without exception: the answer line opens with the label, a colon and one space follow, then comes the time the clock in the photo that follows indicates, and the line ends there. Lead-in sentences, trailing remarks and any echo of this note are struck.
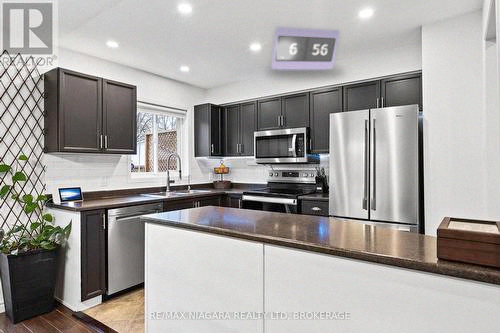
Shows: 6:56
